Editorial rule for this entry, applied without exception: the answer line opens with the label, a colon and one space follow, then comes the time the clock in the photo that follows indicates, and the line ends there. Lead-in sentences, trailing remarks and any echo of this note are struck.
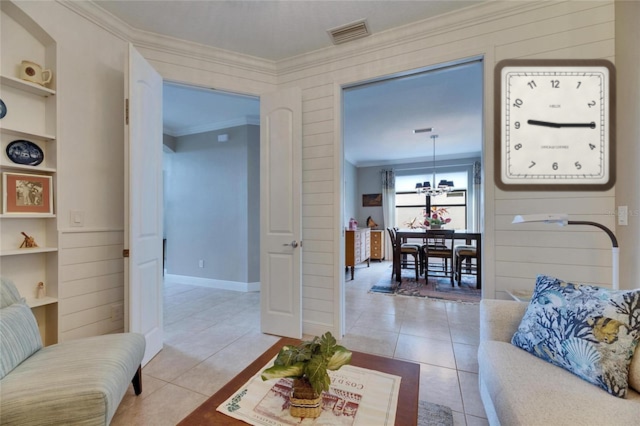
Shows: 9:15
